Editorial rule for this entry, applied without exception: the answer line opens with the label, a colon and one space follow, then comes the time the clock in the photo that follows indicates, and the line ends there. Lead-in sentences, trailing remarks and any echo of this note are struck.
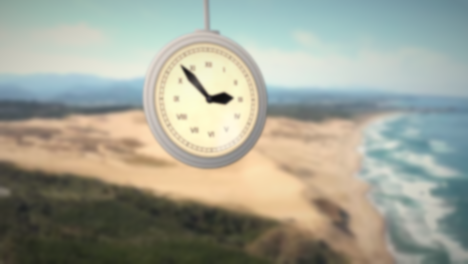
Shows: 2:53
